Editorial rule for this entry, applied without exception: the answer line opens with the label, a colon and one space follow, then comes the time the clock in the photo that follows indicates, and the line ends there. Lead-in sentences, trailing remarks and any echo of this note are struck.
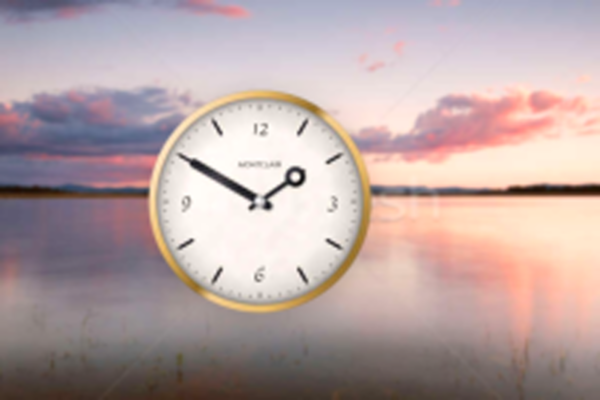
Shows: 1:50
